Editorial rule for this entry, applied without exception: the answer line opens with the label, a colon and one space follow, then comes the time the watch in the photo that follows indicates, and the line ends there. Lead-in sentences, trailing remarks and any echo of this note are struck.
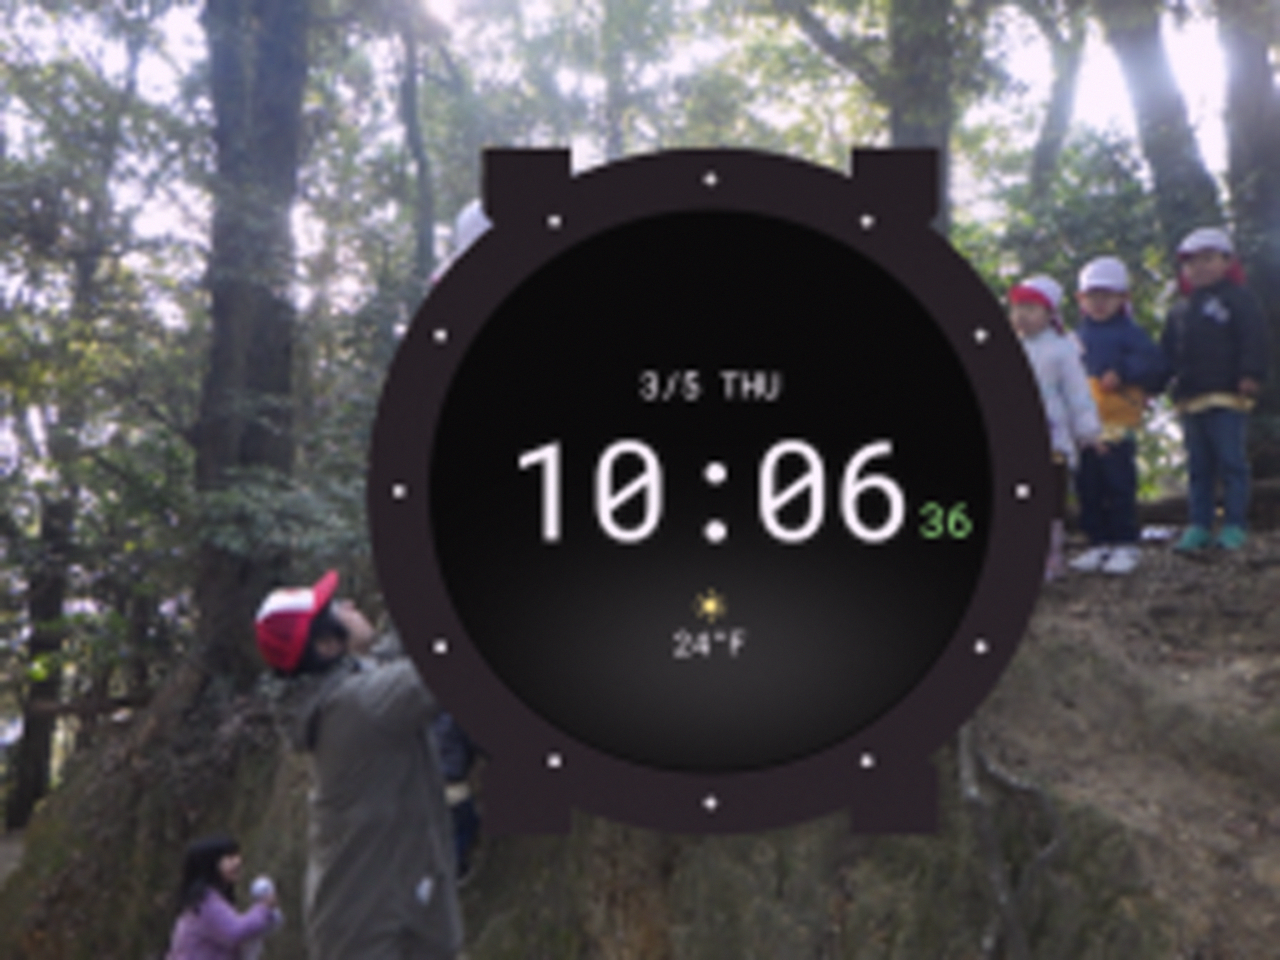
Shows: 10:06:36
